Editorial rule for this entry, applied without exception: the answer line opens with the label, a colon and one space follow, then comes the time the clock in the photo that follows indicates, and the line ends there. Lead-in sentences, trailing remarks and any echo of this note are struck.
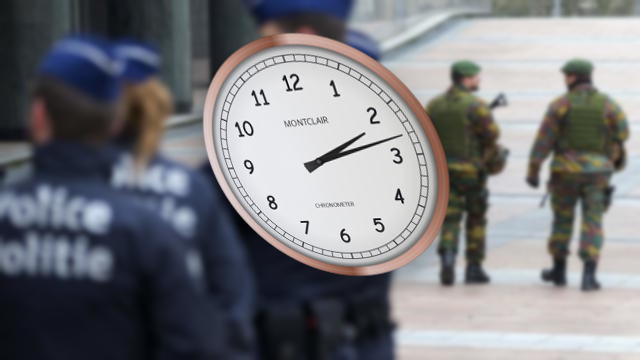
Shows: 2:13
